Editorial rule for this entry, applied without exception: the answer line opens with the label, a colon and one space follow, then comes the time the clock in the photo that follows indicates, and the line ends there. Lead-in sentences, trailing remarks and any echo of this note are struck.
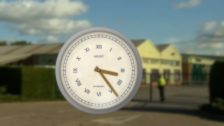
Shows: 3:24
